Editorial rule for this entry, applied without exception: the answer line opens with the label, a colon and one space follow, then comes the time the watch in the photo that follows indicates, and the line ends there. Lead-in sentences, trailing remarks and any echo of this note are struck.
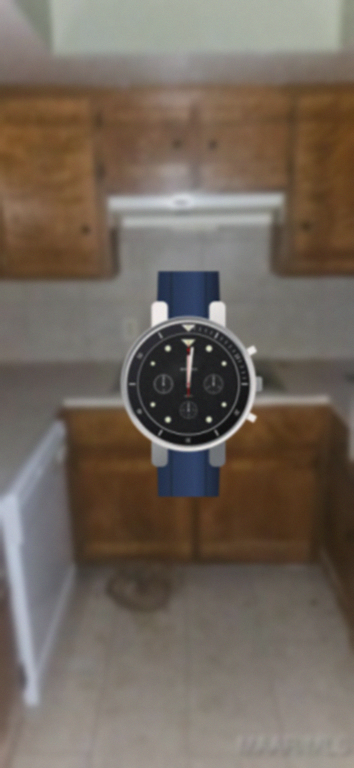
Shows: 12:01
